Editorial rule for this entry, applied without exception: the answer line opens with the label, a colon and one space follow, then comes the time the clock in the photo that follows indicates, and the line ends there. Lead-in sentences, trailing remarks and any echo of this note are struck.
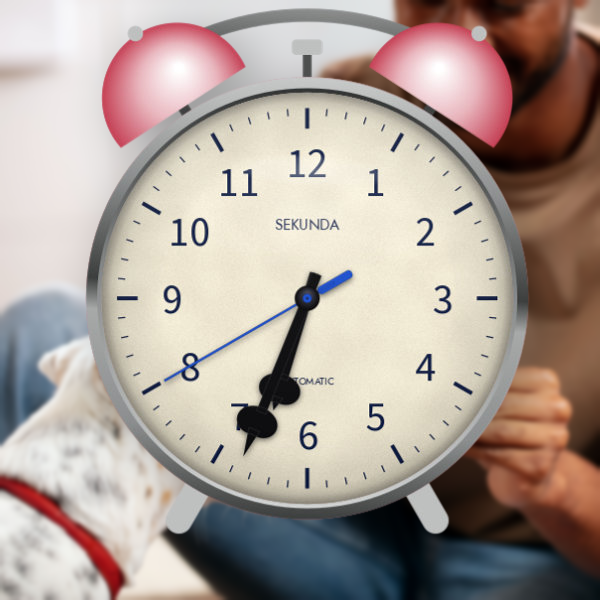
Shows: 6:33:40
